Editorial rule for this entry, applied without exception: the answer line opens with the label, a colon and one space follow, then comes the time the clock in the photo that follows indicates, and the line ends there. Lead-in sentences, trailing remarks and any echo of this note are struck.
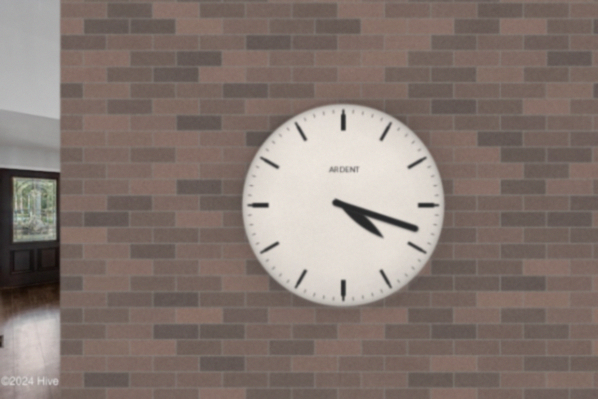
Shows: 4:18
